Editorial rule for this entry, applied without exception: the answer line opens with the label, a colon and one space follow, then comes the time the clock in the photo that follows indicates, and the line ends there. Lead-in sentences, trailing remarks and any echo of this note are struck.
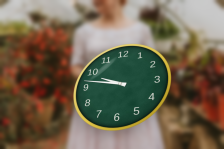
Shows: 9:47
